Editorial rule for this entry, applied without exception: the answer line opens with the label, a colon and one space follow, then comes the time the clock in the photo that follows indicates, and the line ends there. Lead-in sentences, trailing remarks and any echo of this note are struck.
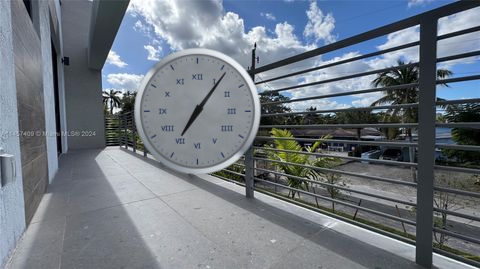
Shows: 7:06
